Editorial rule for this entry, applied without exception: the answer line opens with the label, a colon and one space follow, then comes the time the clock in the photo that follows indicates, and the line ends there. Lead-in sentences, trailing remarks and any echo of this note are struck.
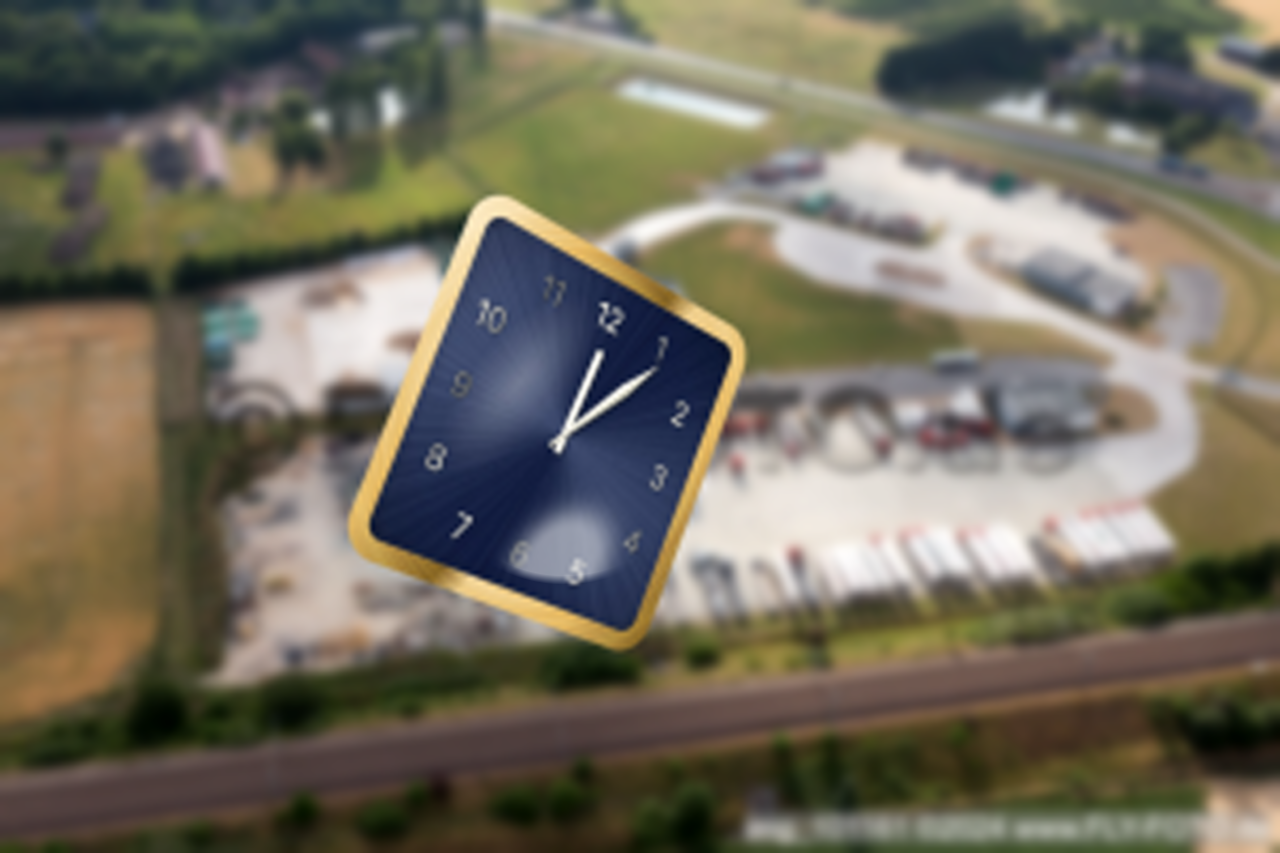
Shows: 12:06
